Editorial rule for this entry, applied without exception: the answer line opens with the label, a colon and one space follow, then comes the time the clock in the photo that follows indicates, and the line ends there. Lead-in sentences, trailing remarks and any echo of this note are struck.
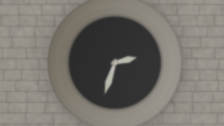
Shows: 2:33
